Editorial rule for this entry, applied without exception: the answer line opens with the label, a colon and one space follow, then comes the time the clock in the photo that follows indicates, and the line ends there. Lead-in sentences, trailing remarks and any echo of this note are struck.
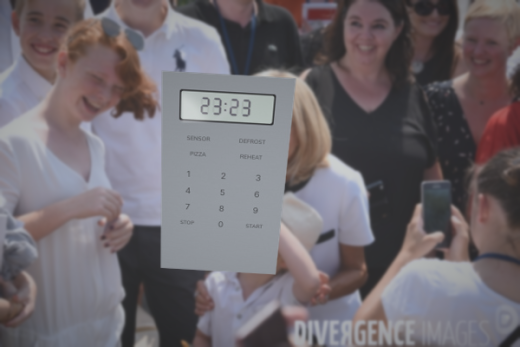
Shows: 23:23
